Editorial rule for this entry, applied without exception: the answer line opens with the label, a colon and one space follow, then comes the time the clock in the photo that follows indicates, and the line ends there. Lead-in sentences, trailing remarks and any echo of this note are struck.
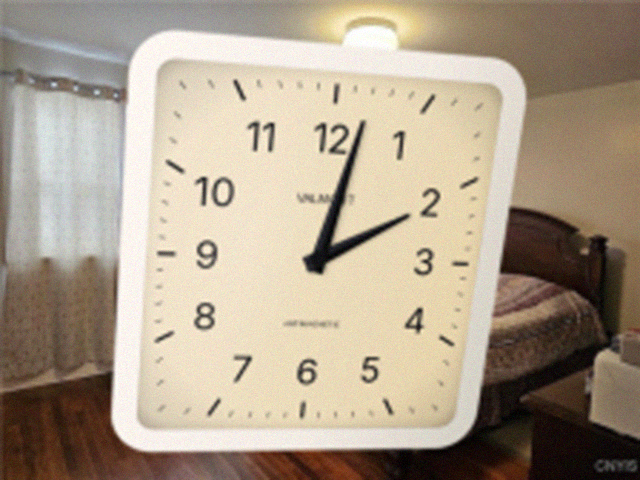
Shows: 2:02
